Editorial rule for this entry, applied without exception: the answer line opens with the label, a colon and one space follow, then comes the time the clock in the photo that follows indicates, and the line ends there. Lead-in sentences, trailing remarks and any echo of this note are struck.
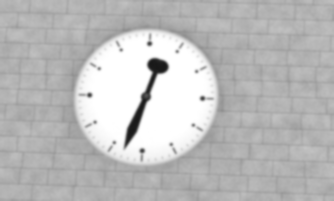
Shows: 12:33
